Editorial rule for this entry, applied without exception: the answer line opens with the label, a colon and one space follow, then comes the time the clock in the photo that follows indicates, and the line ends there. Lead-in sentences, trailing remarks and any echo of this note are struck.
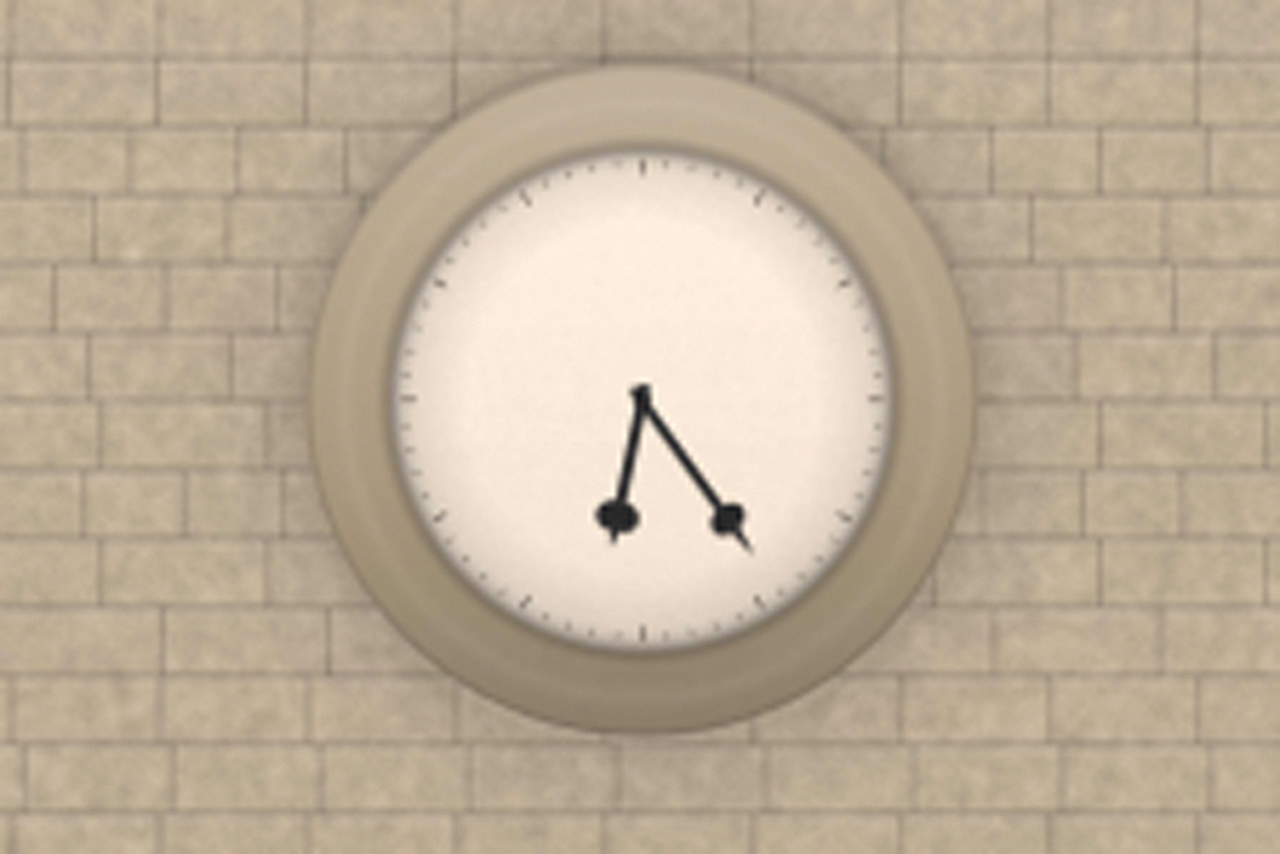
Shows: 6:24
